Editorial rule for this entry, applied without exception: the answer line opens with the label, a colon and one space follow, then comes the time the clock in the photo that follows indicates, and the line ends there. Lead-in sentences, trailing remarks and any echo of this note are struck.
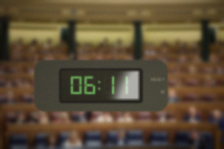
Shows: 6:11
